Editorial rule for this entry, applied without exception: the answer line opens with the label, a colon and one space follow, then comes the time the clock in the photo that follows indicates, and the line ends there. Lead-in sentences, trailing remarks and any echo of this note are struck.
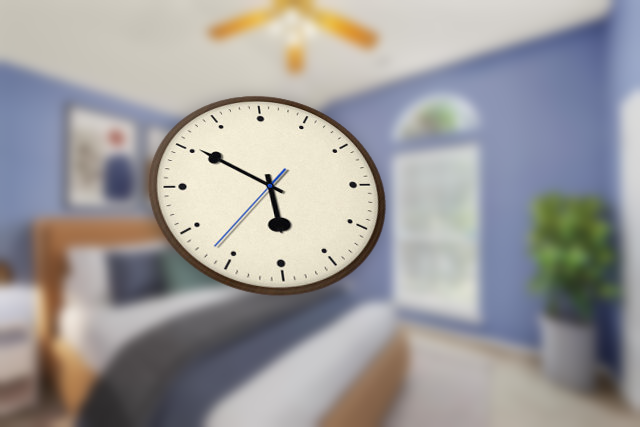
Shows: 5:50:37
